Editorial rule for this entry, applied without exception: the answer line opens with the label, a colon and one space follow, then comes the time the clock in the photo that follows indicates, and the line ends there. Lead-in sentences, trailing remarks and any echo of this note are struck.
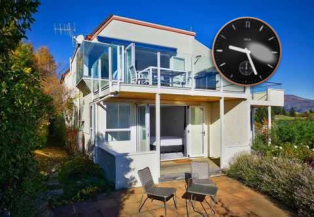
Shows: 9:26
